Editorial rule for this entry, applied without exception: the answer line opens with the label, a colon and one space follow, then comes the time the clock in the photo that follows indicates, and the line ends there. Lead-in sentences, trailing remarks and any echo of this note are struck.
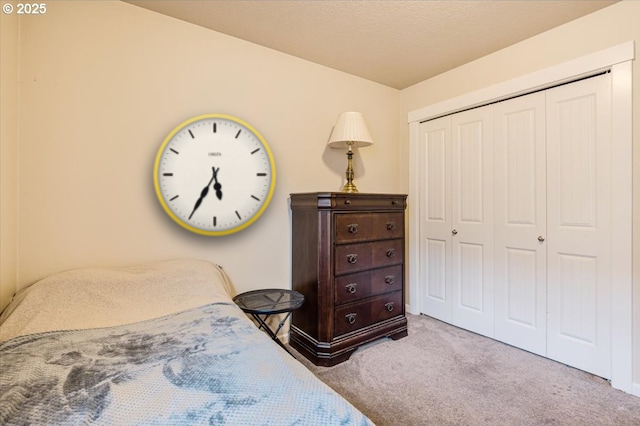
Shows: 5:35
